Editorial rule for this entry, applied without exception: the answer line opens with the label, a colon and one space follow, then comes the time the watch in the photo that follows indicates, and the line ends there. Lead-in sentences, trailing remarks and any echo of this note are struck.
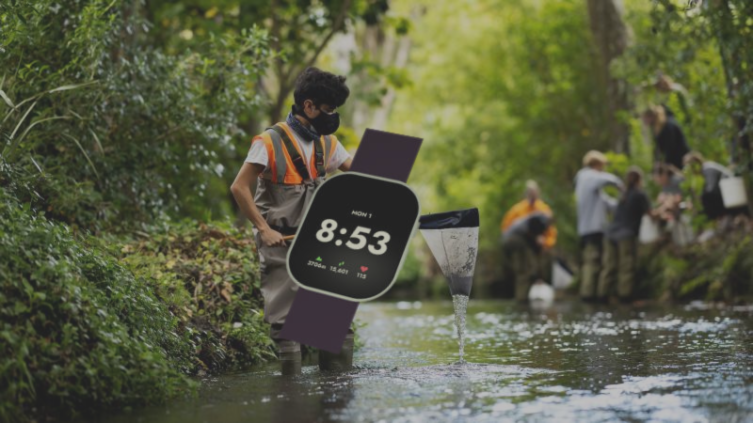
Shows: 8:53
